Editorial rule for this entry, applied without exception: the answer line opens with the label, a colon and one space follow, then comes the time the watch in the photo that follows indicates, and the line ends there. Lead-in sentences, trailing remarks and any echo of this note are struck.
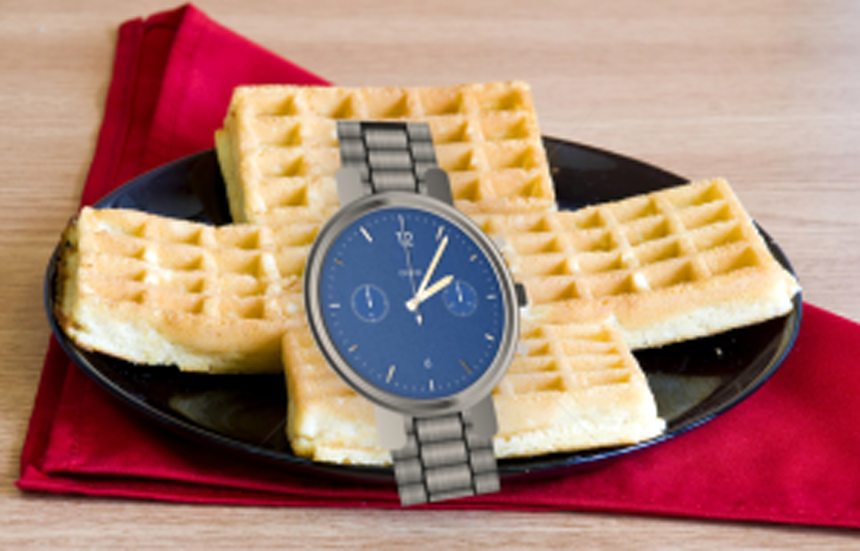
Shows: 2:06
